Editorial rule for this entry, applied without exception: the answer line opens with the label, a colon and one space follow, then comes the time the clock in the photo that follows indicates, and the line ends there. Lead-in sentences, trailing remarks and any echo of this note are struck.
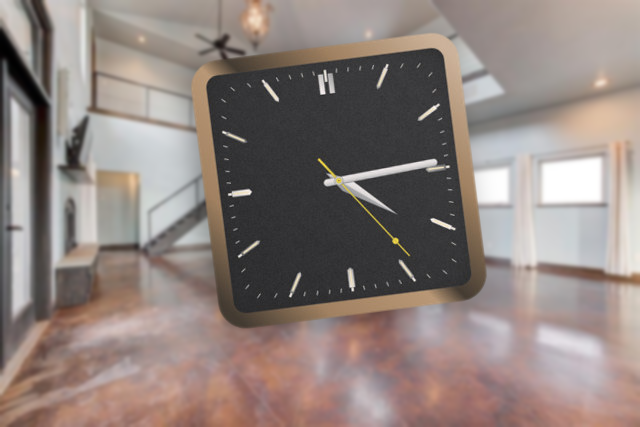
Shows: 4:14:24
